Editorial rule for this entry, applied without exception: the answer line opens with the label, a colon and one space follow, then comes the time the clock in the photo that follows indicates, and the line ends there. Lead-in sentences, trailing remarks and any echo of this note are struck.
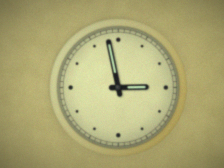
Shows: 2:58
